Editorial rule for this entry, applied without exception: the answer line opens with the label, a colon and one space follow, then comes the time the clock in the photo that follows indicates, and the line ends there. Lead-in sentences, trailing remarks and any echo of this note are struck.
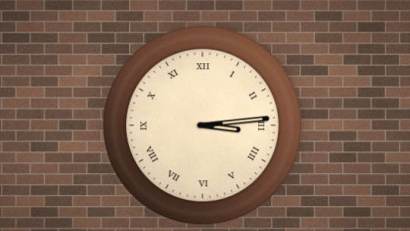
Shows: 3:14
